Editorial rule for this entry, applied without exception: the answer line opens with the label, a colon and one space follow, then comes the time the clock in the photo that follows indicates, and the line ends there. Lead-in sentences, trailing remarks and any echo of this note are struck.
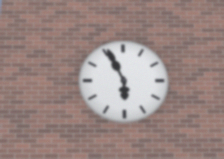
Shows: 5:56
